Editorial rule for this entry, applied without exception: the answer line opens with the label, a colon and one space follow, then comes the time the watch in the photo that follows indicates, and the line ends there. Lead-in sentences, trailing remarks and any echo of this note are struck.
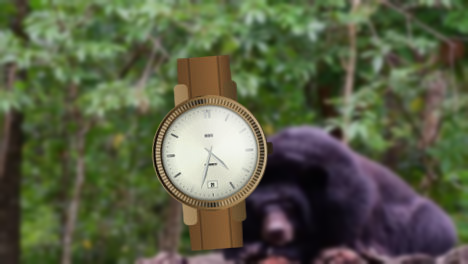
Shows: 4:33
